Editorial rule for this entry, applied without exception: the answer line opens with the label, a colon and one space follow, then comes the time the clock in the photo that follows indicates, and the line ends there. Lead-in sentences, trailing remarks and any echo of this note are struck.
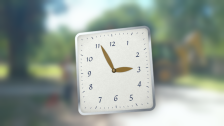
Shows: 2:56
